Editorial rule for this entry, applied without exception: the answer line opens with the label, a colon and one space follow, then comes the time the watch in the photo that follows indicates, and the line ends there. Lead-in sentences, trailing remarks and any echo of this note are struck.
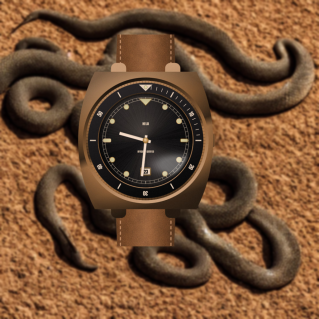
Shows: 9:31
